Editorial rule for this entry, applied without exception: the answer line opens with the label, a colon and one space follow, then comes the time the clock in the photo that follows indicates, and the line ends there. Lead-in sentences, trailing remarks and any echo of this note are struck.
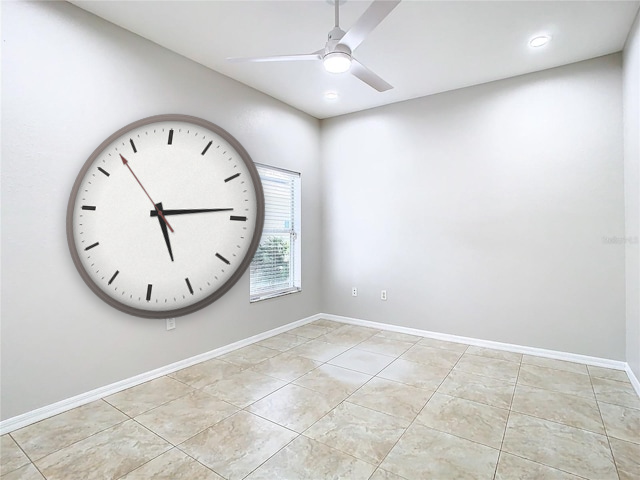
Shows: 5:13:53
